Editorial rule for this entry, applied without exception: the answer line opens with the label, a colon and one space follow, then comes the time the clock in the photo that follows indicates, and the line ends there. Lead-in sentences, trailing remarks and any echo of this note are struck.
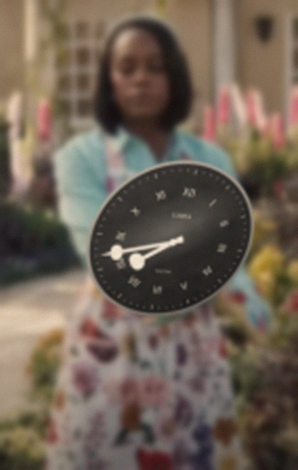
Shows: 7:42
